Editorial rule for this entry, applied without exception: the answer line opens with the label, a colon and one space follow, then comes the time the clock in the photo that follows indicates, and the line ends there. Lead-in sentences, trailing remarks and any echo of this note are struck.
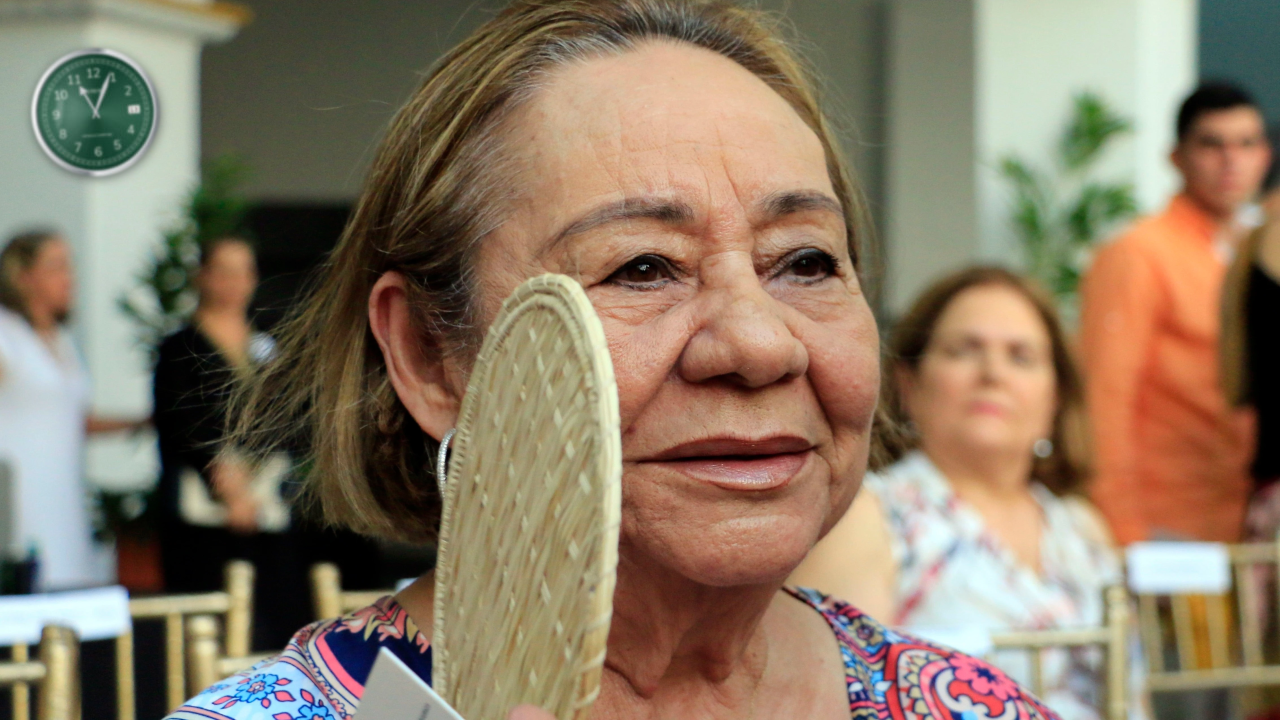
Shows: 11:04
